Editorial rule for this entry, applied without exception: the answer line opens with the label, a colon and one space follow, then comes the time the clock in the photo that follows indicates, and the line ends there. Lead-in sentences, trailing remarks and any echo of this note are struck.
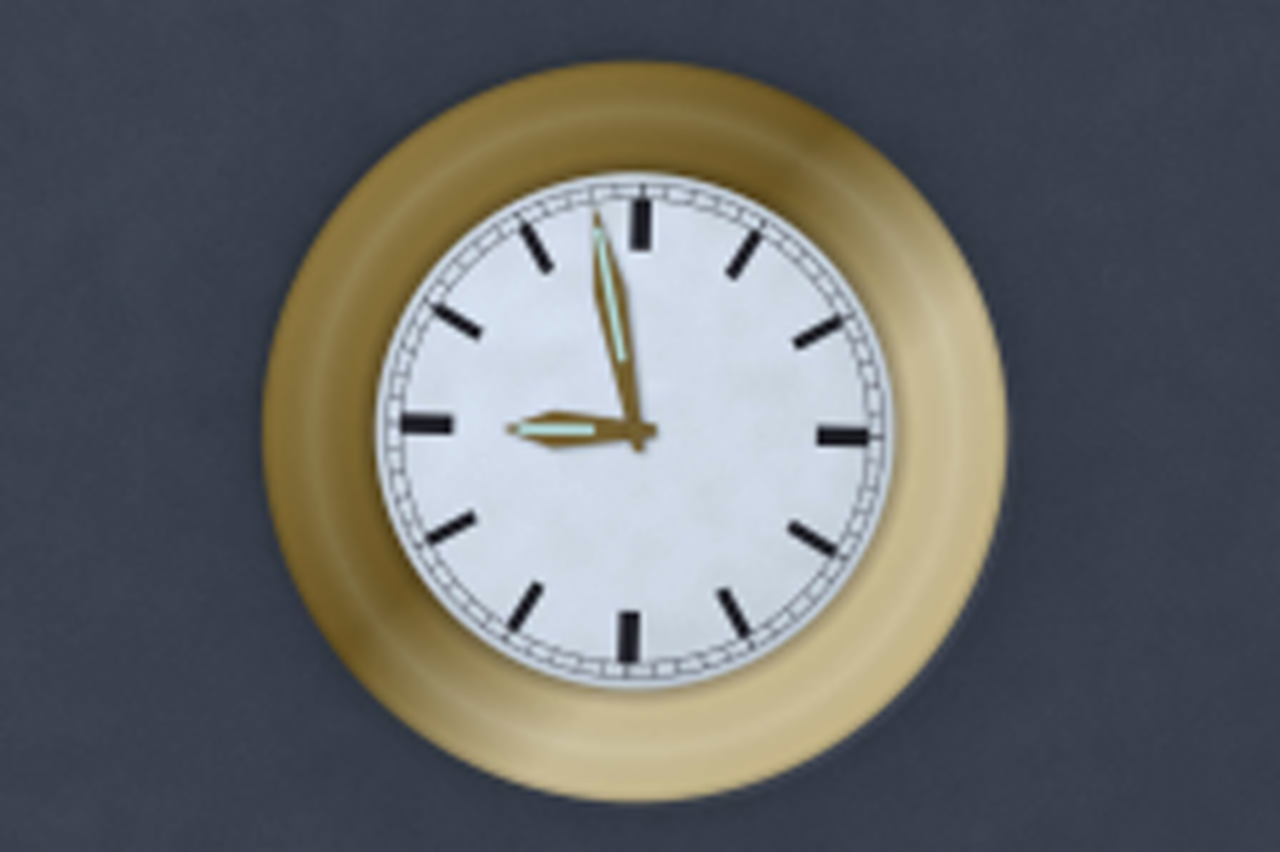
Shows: 8:58
